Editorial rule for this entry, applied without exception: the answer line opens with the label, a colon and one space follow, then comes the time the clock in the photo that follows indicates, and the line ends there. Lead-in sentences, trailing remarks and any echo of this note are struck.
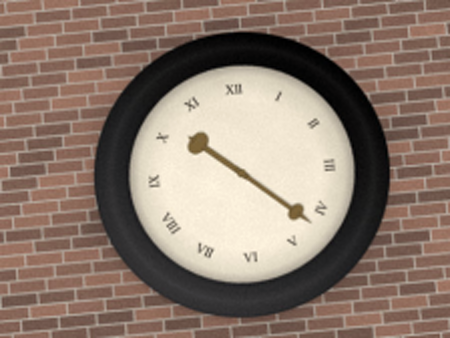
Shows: 10:22
